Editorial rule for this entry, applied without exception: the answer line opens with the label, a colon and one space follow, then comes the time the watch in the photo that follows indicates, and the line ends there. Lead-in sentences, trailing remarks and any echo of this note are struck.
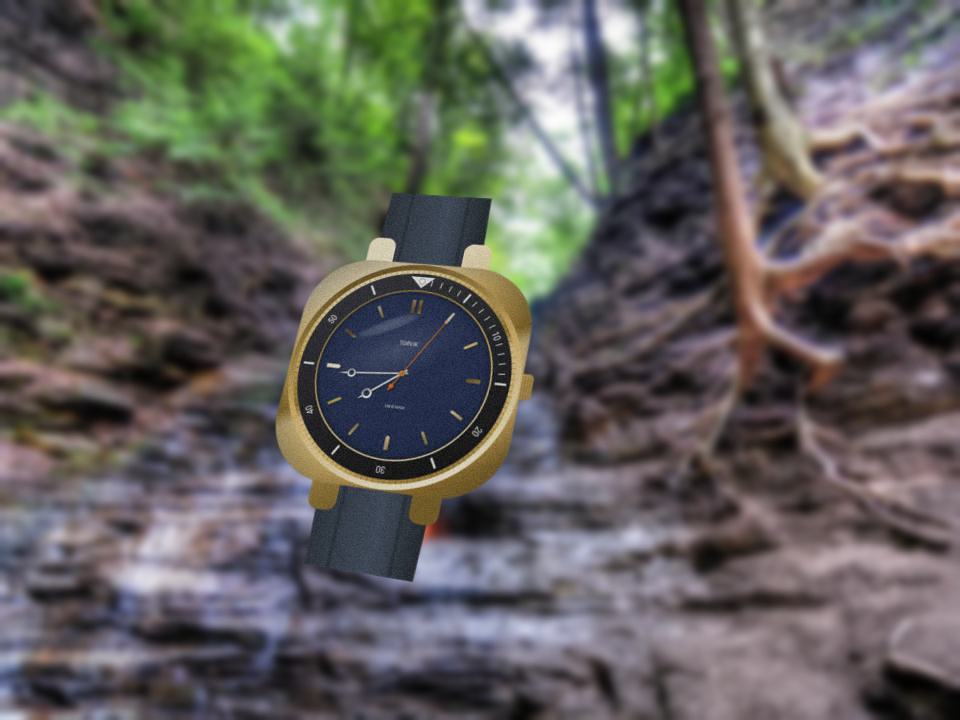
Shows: 7:44:05
